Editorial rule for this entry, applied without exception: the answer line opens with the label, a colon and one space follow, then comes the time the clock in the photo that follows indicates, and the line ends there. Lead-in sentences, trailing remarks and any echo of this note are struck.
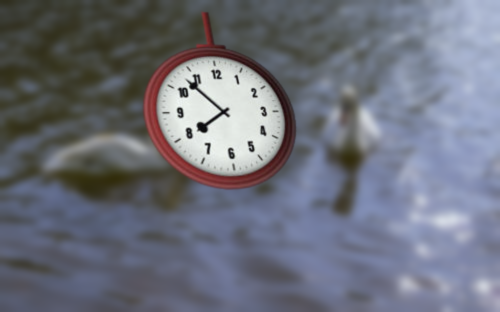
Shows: 7:53
